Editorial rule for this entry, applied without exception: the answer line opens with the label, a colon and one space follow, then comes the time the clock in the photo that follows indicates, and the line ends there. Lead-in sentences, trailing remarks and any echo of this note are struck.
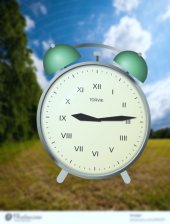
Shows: 9:14
